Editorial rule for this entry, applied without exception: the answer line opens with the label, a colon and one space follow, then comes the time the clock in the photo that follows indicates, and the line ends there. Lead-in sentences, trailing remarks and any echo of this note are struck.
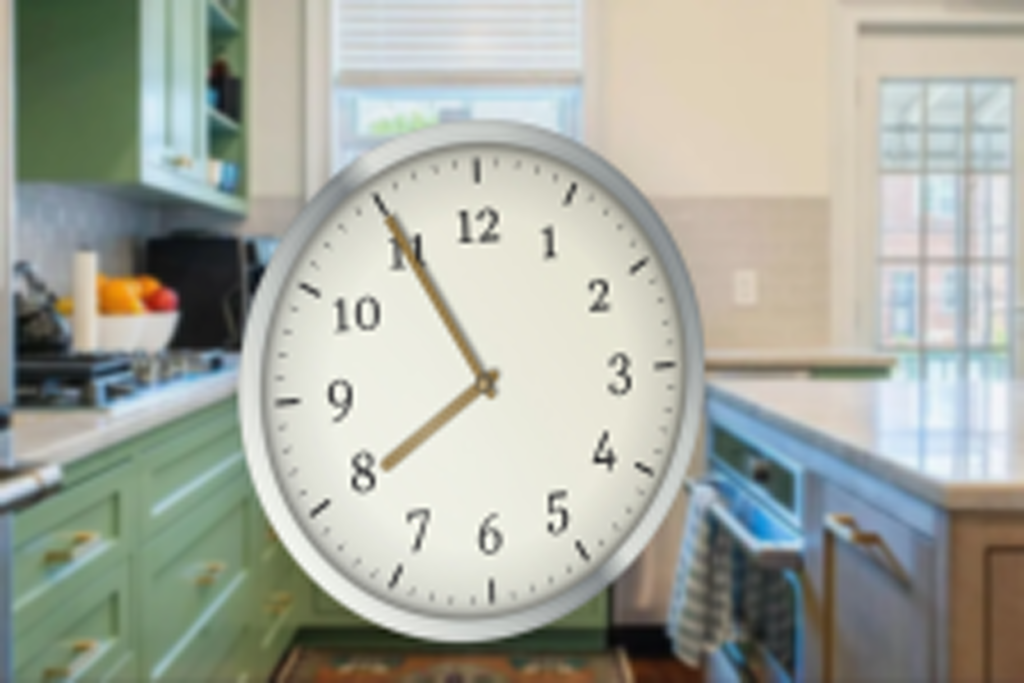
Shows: 7:55
